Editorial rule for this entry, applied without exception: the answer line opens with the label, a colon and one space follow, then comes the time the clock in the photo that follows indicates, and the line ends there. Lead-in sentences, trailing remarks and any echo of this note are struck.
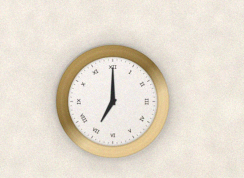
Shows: 7:00
